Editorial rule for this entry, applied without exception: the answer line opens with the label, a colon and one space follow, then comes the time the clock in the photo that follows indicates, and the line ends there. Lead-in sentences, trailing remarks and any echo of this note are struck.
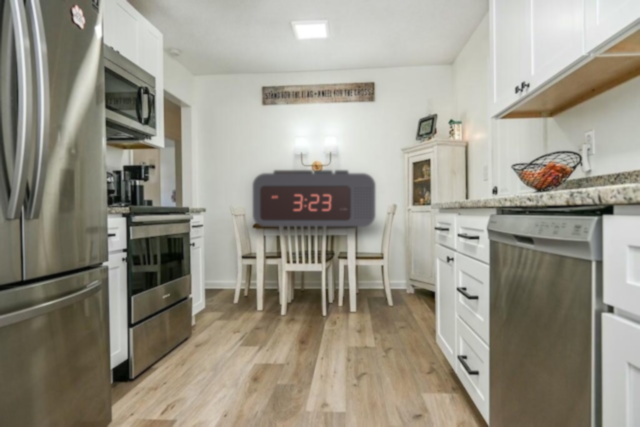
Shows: 3:23
